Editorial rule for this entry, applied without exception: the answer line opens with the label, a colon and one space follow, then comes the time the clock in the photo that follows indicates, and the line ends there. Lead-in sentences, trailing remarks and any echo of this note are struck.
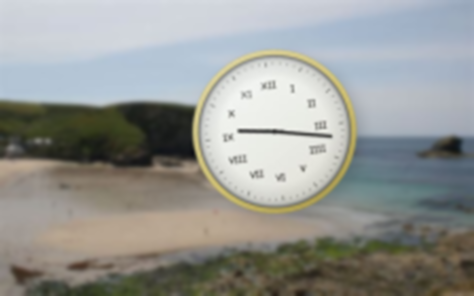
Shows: 9:17
